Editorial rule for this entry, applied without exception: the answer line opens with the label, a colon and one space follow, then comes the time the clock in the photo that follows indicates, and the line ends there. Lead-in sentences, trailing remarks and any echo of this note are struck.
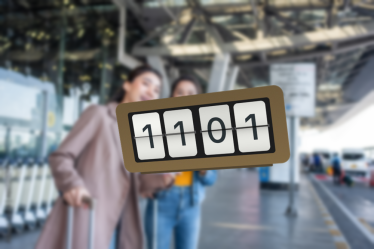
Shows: 11:01
